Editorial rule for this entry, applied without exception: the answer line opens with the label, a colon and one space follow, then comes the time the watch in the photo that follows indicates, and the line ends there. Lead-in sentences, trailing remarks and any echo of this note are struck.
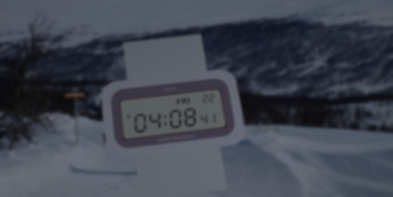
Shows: 4:08
